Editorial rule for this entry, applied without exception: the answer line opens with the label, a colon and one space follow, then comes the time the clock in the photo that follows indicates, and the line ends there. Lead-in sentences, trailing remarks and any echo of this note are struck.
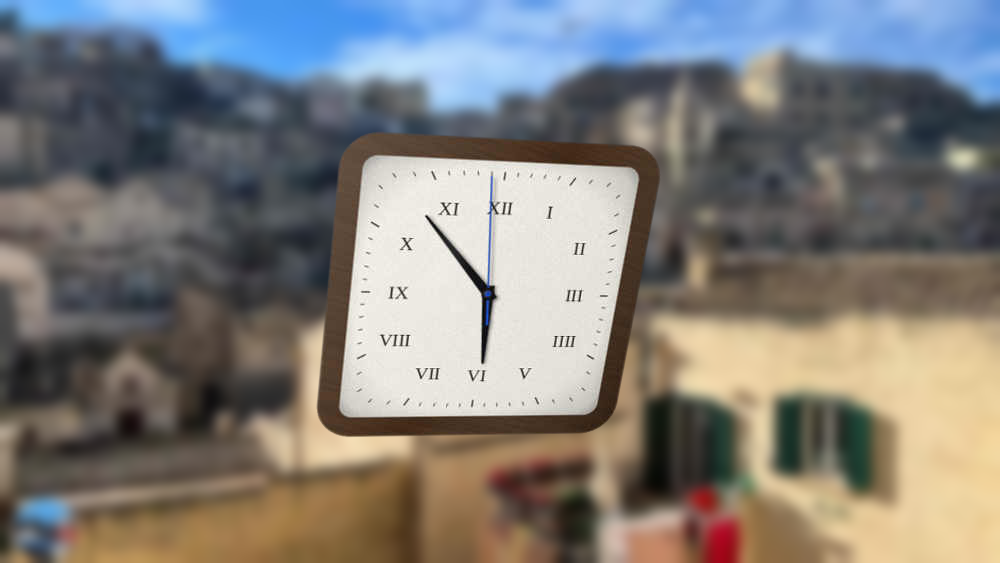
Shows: 5:52:59
